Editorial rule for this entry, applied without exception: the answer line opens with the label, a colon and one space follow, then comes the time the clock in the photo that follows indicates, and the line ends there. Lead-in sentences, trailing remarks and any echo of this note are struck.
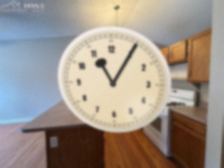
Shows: 11:05
